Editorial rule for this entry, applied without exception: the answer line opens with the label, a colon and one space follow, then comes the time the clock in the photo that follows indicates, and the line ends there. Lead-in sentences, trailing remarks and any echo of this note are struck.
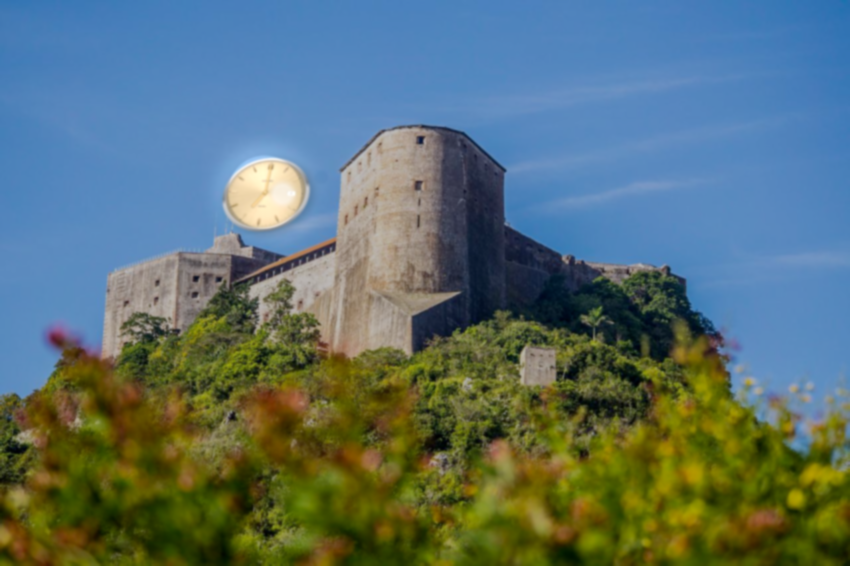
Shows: 7:00
